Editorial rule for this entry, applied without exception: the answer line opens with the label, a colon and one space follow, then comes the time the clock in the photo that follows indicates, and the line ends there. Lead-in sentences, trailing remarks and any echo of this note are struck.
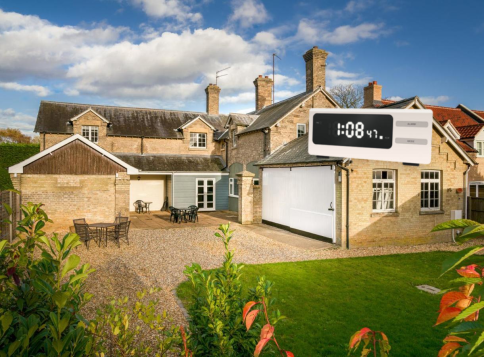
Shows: 1:08:47
